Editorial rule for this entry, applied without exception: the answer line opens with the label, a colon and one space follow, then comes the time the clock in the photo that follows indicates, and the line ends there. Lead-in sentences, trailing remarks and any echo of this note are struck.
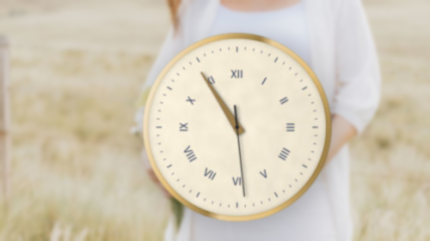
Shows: 10:54:29
